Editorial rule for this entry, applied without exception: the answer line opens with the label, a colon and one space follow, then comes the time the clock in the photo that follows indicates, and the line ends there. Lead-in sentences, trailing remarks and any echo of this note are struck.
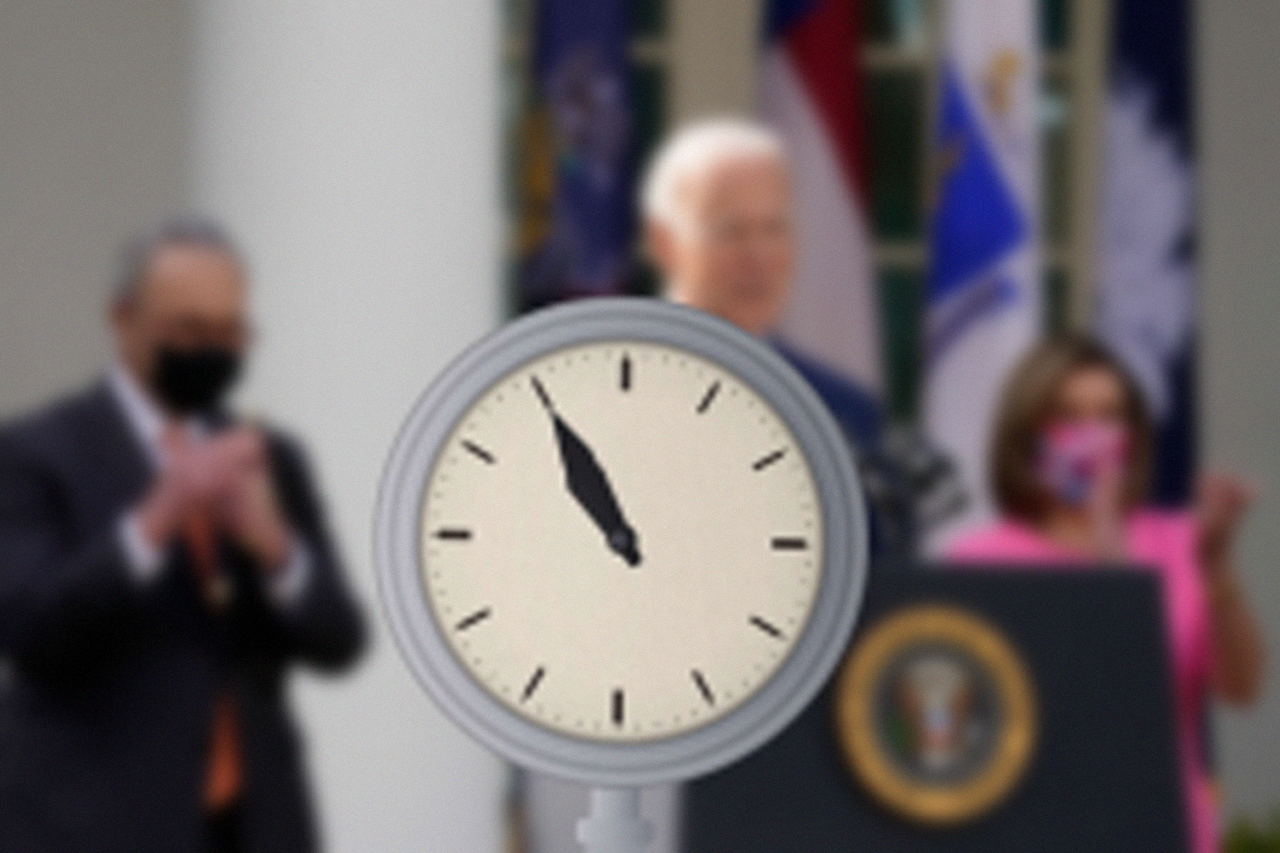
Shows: 10:55
